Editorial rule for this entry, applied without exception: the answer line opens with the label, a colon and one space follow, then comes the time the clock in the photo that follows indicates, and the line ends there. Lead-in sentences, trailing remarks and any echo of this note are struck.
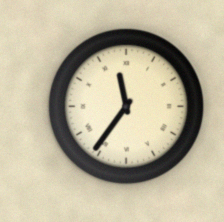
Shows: 11:36
